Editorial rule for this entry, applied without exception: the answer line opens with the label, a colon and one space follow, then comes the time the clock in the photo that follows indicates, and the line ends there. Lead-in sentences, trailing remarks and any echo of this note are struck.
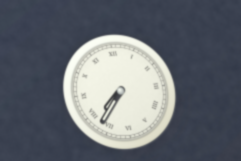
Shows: 7:37
